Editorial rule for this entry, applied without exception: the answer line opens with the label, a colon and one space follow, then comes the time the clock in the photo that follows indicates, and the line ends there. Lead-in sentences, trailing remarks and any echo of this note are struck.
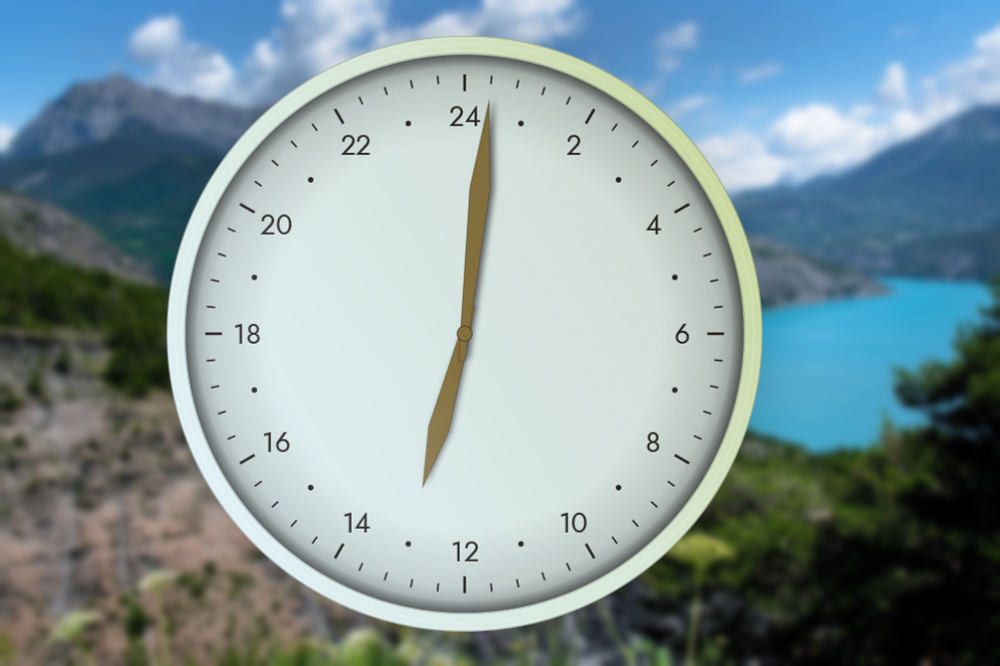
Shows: 13:01
